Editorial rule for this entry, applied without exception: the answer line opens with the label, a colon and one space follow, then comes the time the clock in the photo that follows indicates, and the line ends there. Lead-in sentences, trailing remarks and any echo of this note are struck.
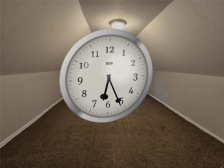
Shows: 6:26
